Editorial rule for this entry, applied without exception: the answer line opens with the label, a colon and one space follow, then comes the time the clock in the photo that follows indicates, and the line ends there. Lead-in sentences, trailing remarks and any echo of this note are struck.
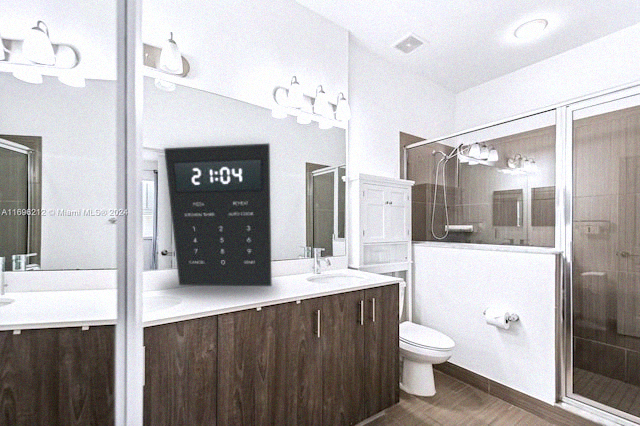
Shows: 21:04
